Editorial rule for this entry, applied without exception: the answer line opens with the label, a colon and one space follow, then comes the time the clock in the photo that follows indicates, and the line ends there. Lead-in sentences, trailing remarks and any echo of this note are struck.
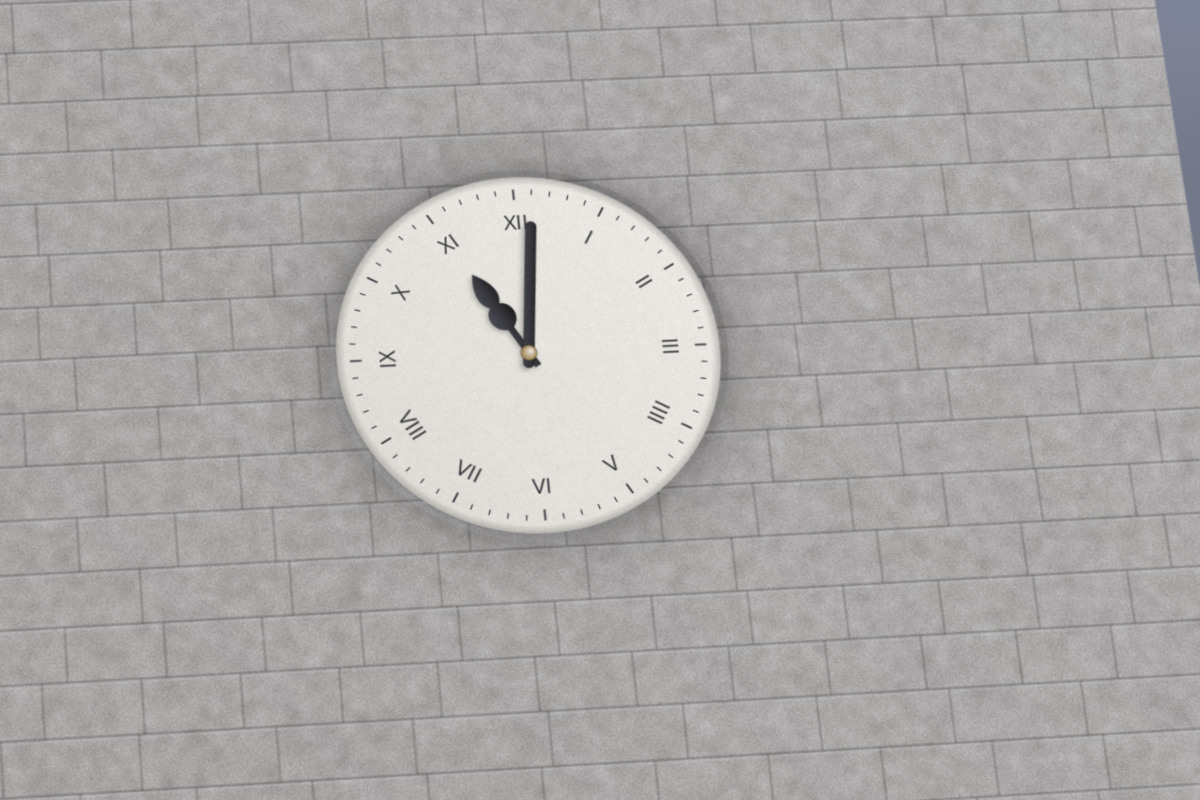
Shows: 11:01
